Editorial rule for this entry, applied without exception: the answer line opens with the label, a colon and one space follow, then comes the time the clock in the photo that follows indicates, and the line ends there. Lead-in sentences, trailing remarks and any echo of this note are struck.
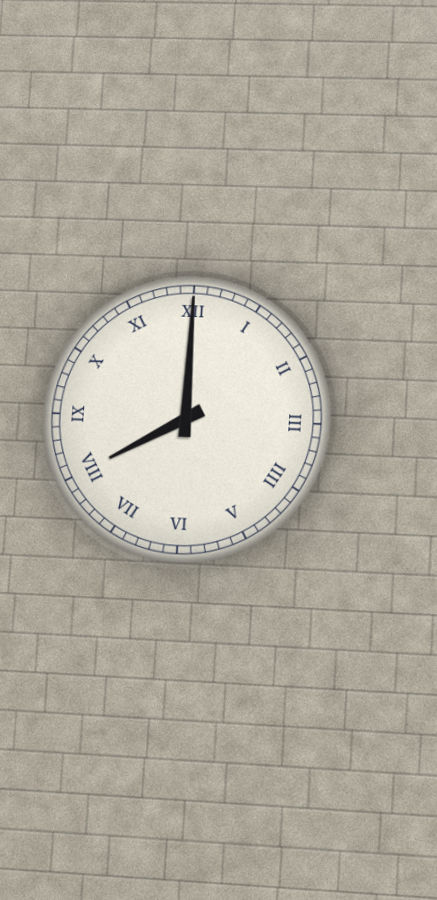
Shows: 8:00
